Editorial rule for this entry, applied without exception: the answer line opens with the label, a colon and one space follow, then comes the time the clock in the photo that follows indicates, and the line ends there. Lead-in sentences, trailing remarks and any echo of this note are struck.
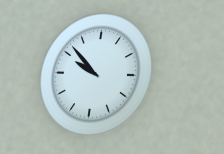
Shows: 9:52
